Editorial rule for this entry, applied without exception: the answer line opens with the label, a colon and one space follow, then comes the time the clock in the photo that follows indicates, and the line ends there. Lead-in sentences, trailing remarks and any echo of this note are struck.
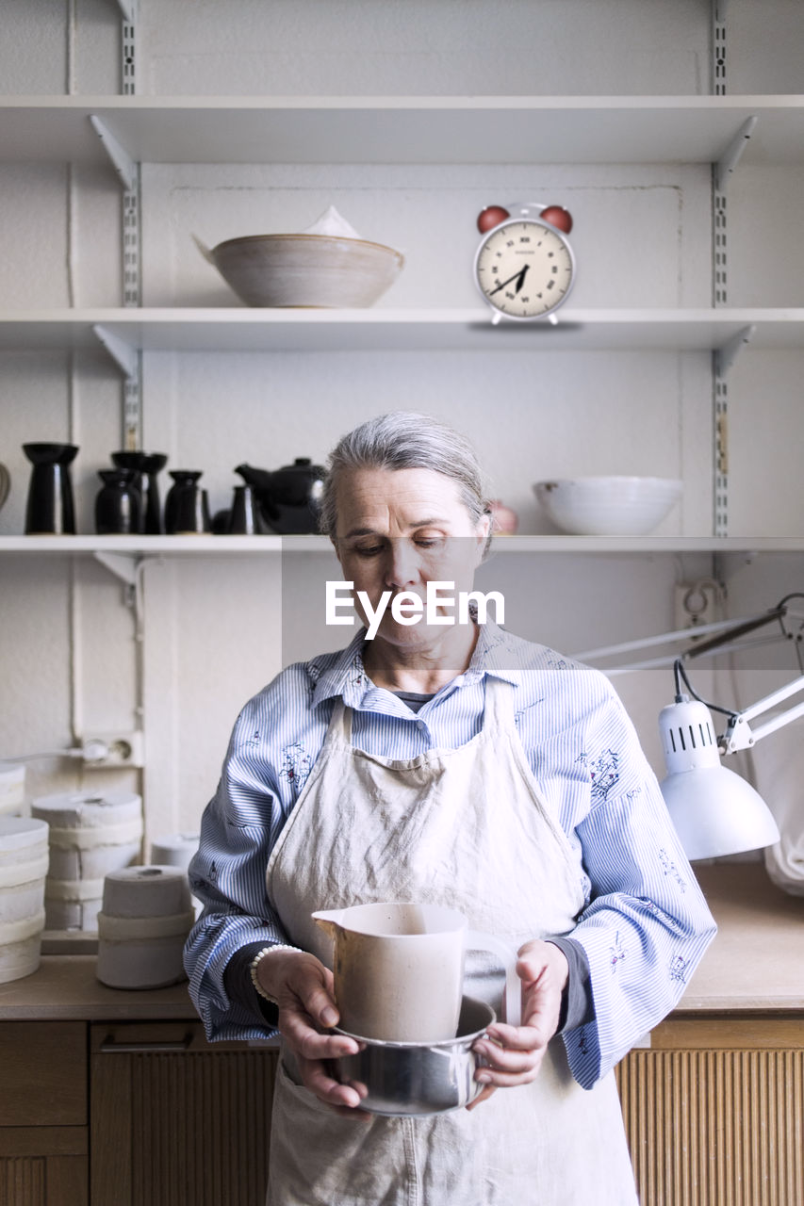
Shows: 6:39
